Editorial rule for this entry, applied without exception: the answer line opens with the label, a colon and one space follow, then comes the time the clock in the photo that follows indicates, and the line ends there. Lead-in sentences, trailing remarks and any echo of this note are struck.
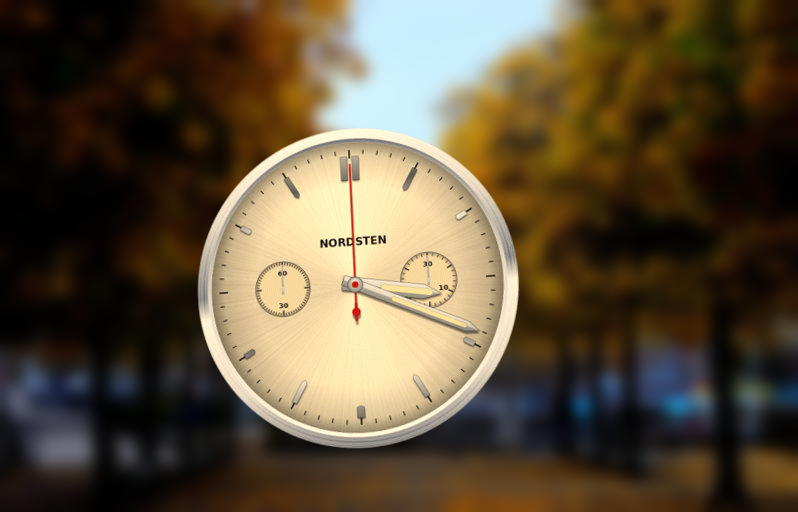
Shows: 3:19
